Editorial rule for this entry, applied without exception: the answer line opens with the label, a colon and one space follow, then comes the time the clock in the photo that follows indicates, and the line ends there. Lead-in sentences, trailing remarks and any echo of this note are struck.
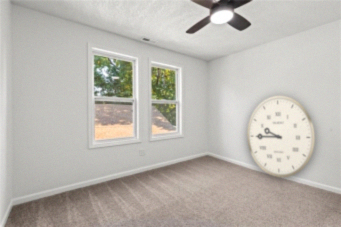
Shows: 9:45
